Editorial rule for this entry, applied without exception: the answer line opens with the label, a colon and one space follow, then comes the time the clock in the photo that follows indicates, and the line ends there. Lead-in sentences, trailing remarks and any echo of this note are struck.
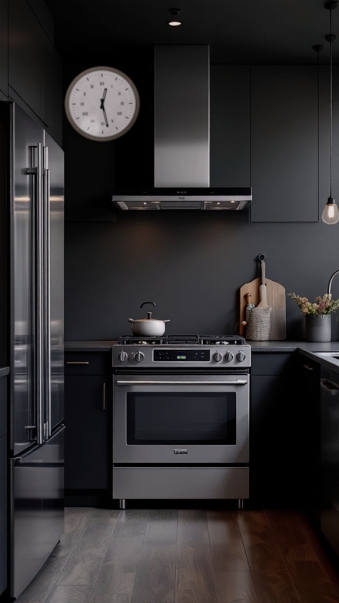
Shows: 12:28
